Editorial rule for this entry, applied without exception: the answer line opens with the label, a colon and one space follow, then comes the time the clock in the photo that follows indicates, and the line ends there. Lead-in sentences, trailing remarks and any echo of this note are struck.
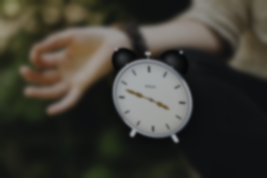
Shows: 3:48
